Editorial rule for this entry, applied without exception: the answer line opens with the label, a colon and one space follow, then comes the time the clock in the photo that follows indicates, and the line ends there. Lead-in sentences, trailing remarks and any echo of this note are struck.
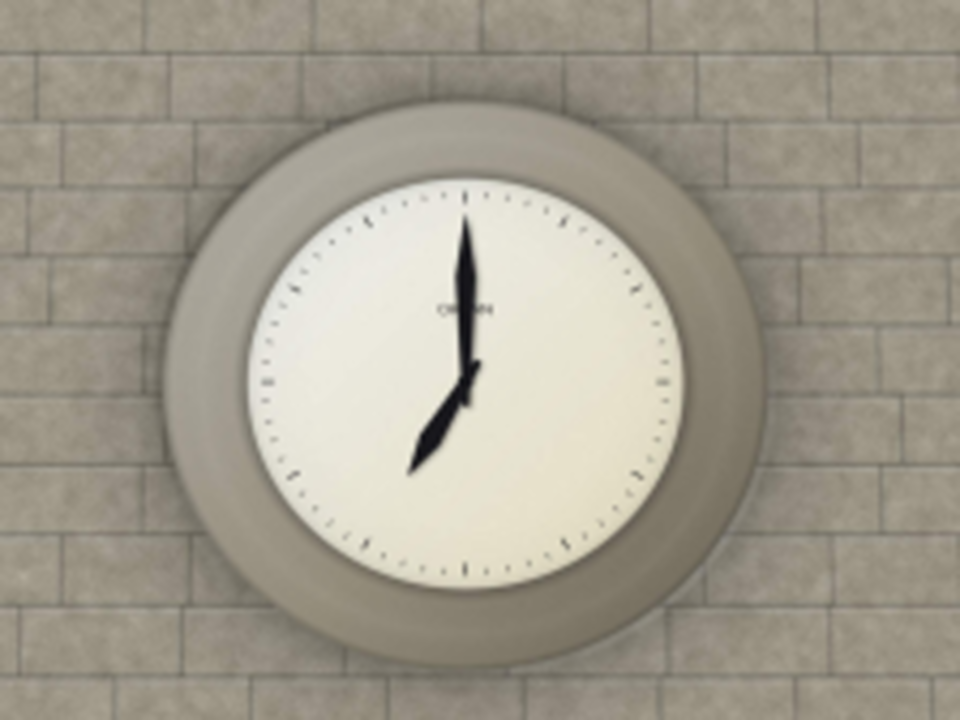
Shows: 7:00
